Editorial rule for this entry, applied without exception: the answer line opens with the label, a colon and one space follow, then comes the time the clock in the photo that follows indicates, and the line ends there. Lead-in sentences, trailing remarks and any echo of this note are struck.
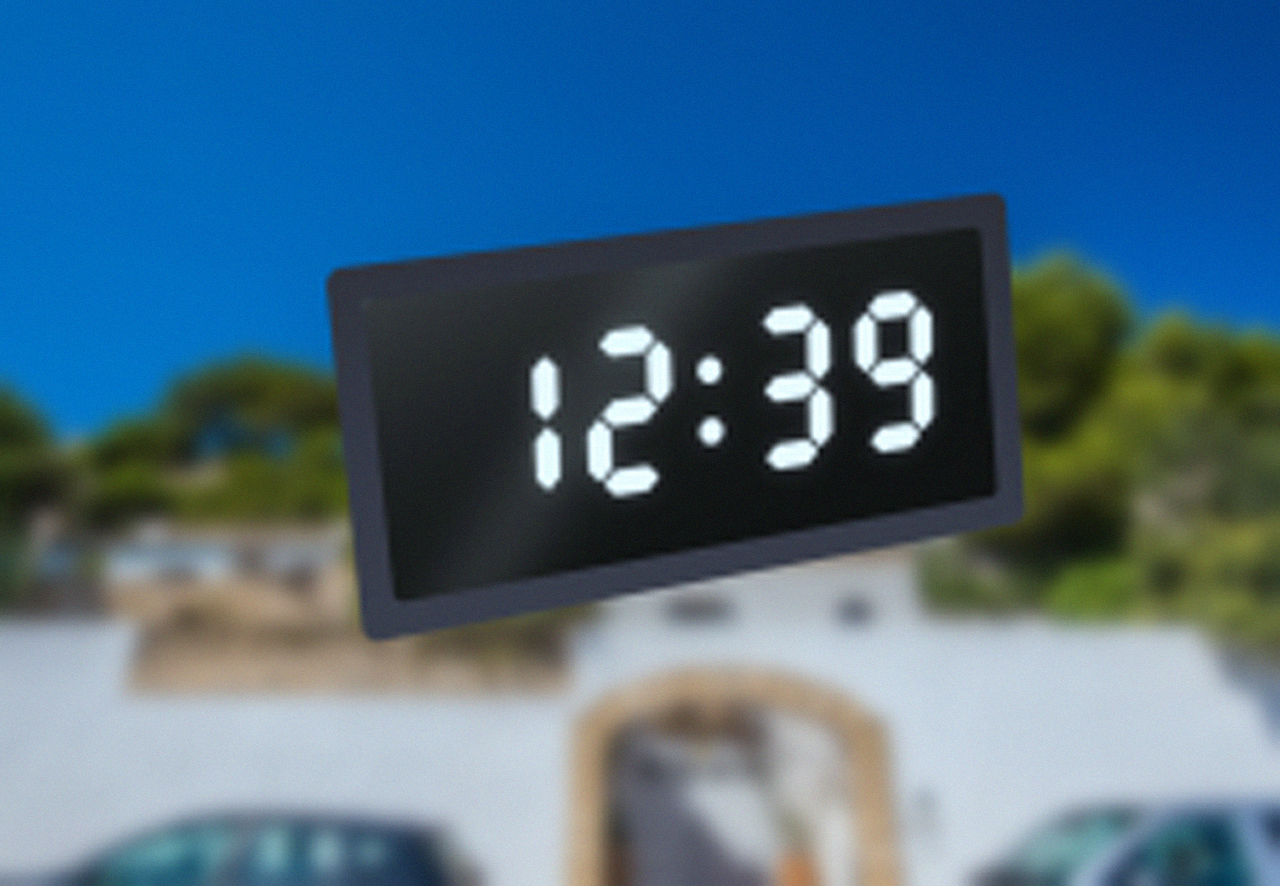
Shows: 12:39
